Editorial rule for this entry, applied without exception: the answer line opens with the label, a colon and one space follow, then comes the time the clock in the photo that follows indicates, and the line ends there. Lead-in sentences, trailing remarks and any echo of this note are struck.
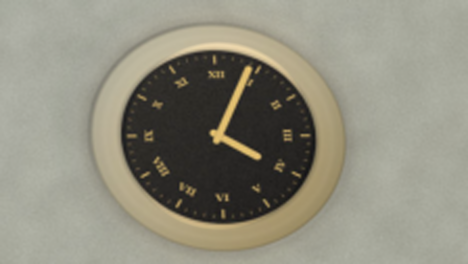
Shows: 4:04
